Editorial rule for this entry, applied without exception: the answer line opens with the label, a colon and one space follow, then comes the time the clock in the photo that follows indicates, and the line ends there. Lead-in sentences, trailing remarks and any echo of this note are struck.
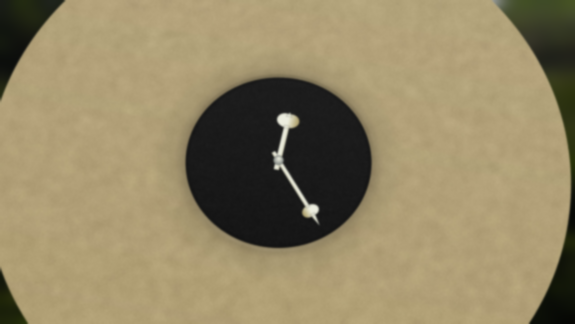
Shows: 12:25
